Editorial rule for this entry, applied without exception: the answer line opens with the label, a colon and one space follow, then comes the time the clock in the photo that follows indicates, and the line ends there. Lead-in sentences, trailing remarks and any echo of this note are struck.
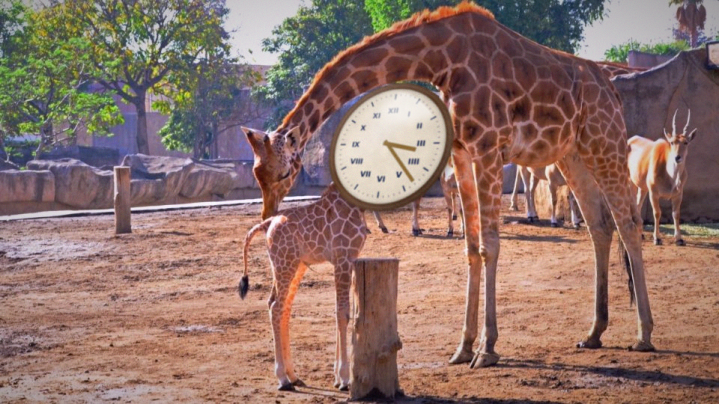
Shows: 3:23
